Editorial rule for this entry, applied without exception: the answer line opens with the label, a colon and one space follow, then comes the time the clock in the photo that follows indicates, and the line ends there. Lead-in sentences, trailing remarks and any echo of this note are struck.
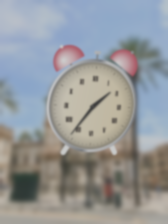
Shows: 1:36
